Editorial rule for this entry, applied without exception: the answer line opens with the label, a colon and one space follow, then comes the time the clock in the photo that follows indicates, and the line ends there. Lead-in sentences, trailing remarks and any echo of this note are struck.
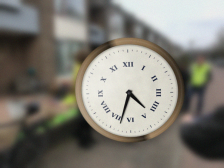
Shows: 4:33
